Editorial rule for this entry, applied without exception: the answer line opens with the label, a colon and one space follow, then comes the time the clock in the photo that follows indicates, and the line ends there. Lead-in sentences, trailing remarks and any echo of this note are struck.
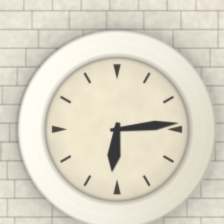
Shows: 6:14
